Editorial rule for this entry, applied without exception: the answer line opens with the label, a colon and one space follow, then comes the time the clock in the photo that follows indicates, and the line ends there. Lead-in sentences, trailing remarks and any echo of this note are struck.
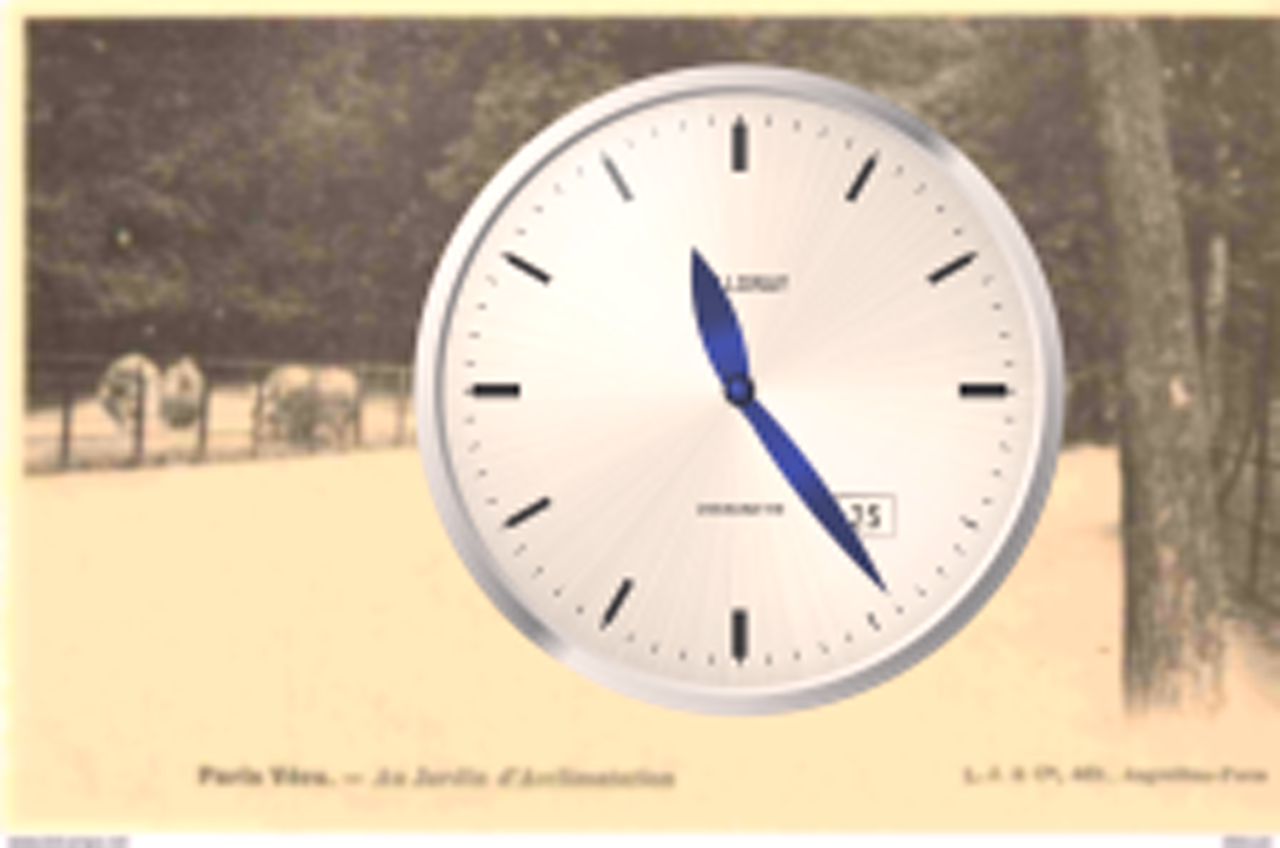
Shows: 11:24
